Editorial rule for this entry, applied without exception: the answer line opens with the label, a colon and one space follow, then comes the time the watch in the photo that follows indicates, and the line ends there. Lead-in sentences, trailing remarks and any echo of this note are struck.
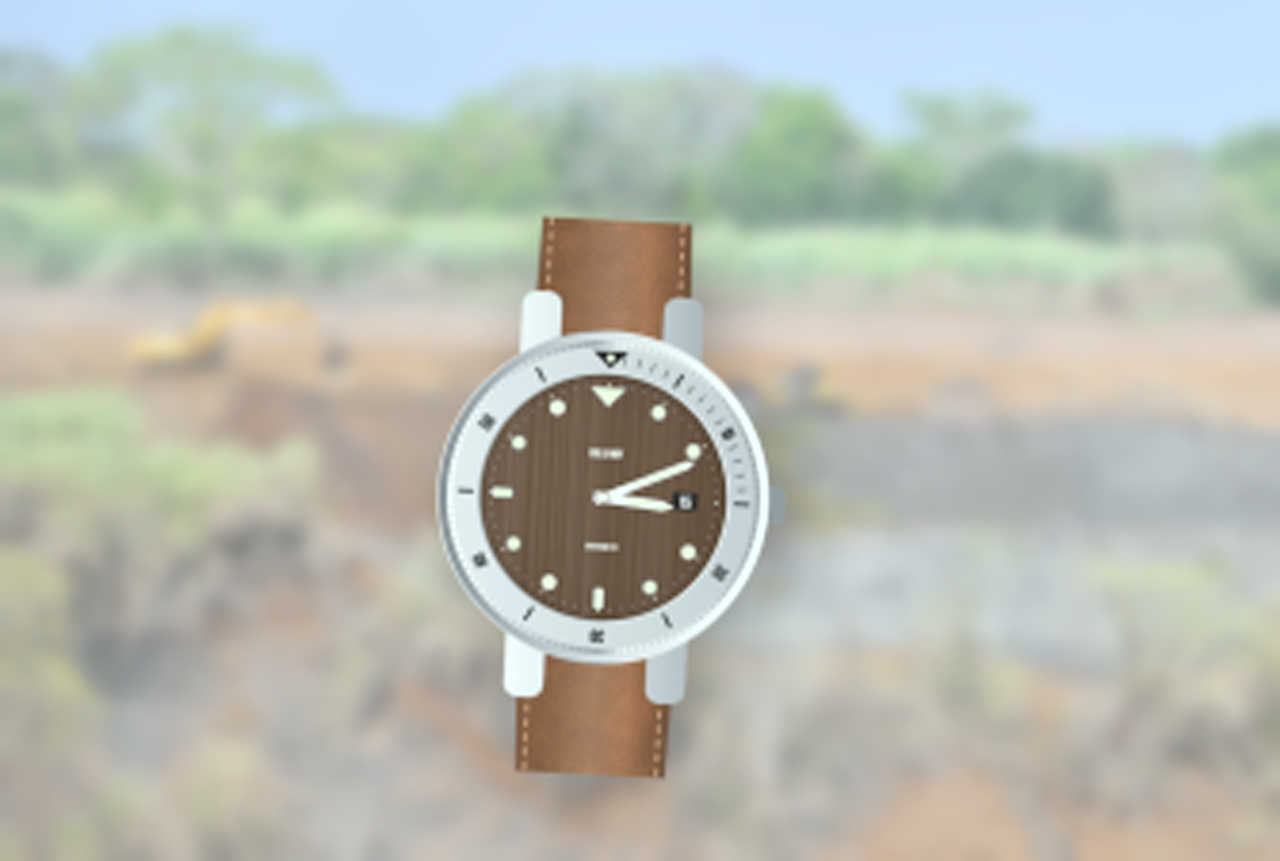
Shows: 3:11
